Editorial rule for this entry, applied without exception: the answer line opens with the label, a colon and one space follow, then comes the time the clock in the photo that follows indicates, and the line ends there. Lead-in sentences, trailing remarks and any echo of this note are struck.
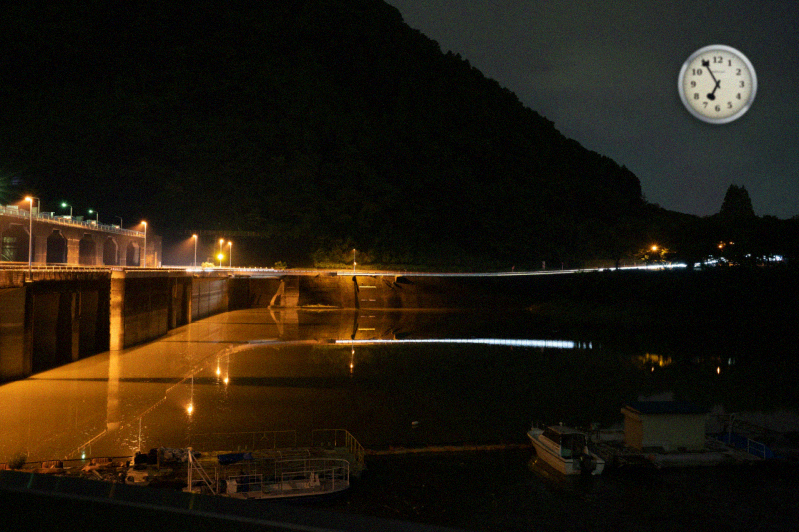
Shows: 6:55
